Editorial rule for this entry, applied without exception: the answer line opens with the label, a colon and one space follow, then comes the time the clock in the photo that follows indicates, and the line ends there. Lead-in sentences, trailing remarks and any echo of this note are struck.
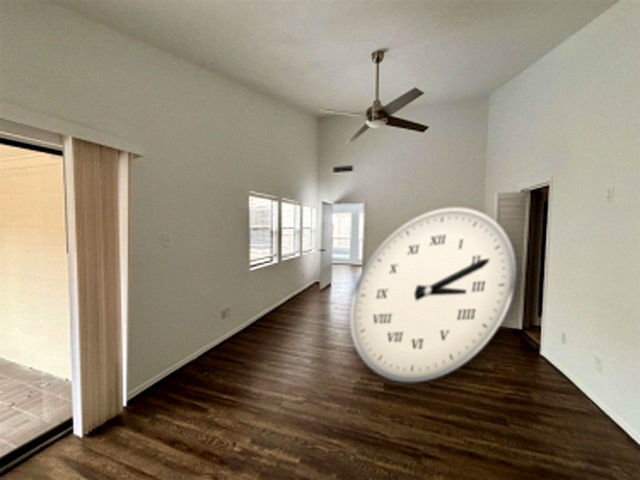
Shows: 3:11
